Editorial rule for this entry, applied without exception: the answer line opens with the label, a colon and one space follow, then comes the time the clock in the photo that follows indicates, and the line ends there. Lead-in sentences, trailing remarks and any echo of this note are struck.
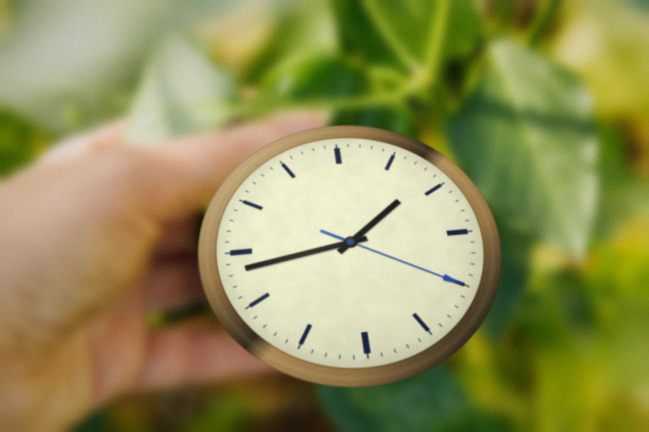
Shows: 1:43:20
